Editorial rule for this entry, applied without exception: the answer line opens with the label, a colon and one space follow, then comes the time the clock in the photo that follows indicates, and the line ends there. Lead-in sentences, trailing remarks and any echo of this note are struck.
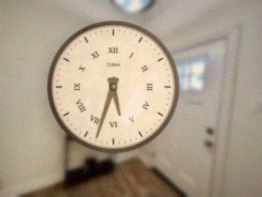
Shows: 5:33
